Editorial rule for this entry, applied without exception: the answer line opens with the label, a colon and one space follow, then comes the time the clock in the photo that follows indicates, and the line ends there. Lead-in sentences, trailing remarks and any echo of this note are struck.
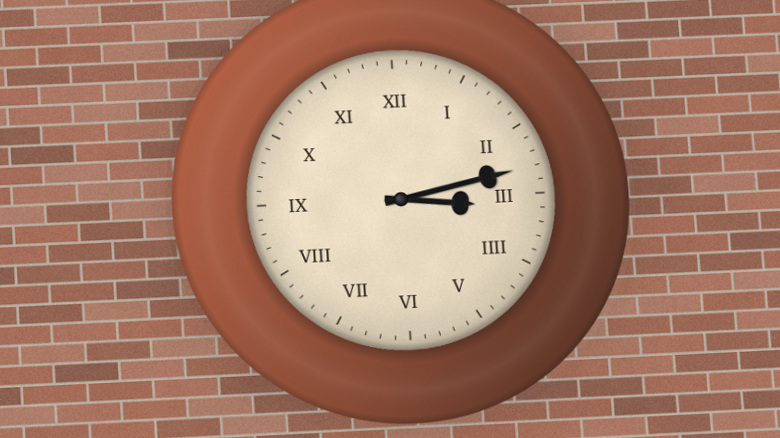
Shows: 3:13
